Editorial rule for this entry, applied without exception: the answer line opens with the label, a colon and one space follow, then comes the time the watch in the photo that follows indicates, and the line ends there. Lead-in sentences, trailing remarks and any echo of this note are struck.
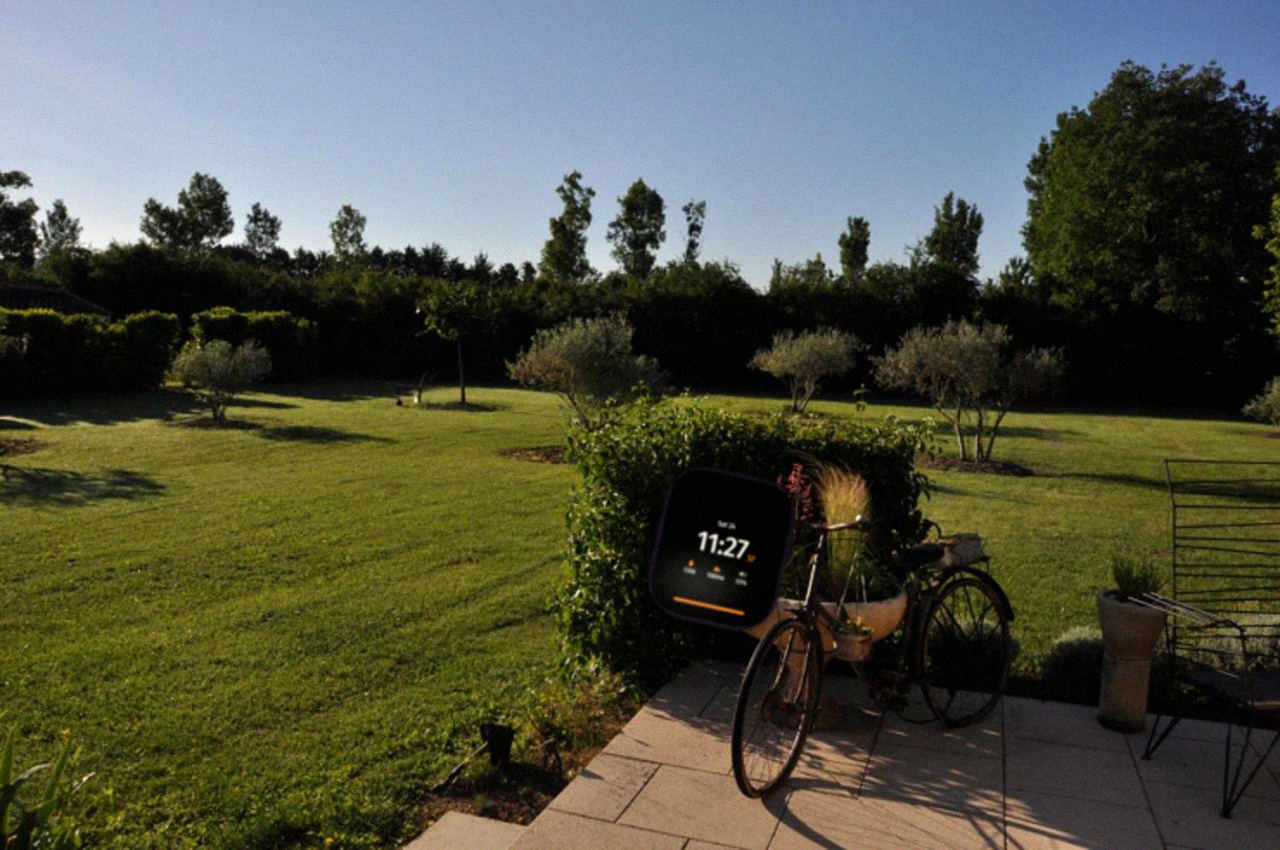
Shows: 11:27
